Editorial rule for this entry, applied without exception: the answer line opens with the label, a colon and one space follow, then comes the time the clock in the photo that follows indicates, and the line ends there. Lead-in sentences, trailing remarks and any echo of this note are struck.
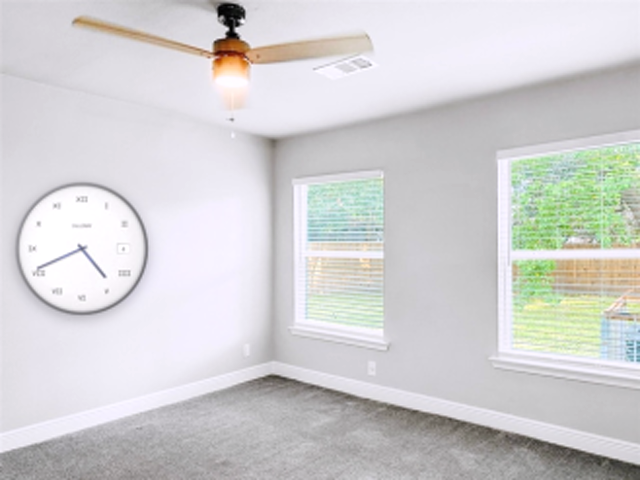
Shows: 4:41
